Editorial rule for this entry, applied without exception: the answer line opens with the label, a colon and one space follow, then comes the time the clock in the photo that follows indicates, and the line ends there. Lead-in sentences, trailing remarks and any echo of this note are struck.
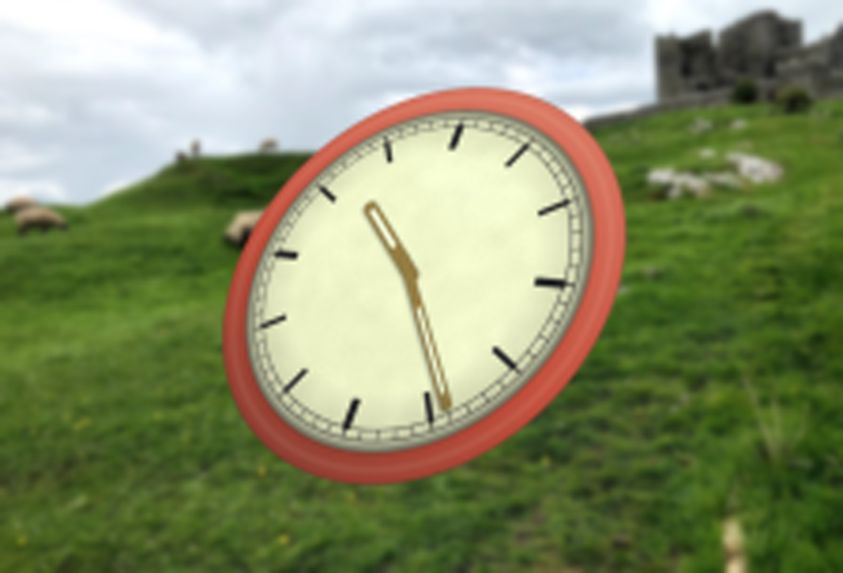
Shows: 10:24
